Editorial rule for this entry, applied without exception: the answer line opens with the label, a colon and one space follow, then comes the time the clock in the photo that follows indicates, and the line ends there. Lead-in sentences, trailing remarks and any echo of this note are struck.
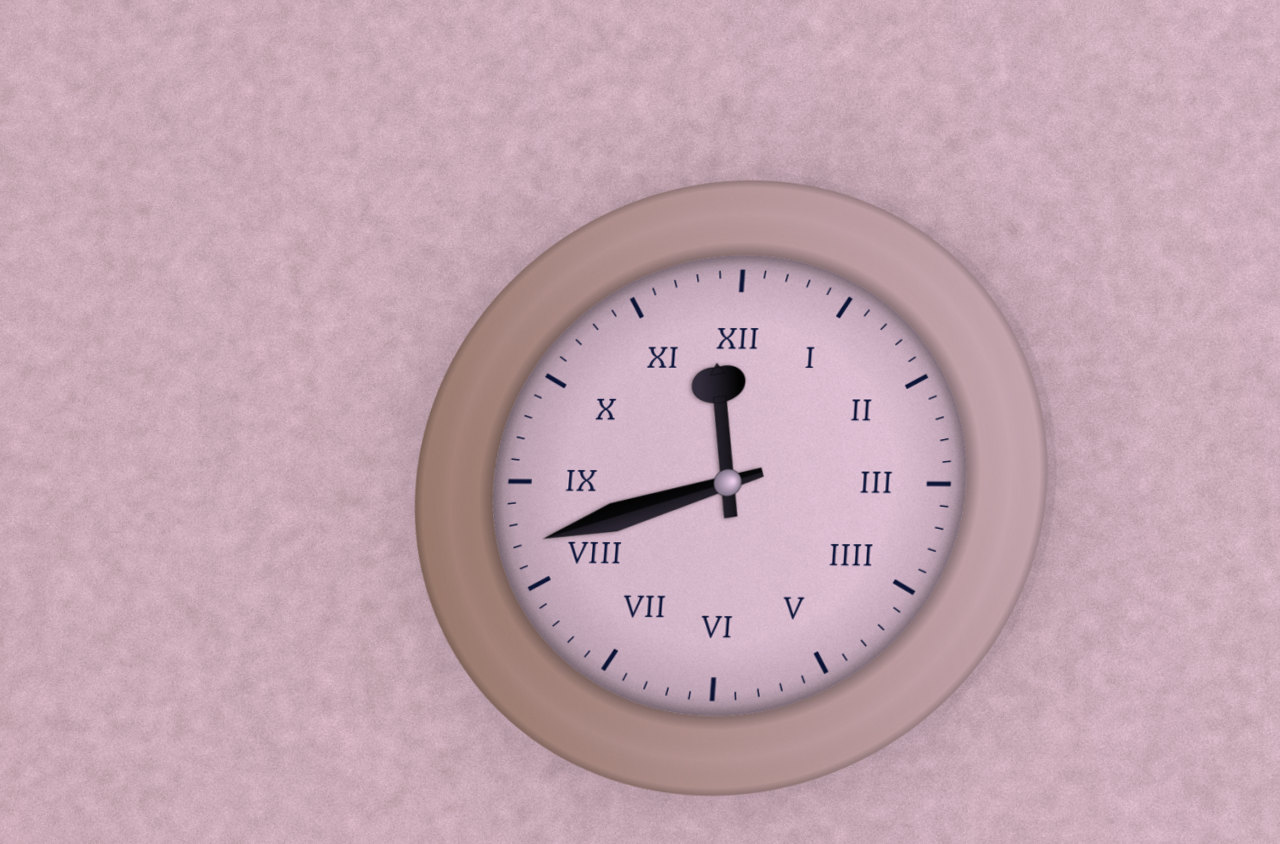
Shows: 11:42
